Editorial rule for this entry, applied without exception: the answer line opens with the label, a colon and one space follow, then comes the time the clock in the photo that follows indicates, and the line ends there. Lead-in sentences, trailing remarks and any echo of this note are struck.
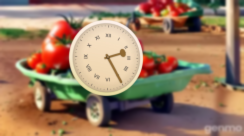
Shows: 2:25
